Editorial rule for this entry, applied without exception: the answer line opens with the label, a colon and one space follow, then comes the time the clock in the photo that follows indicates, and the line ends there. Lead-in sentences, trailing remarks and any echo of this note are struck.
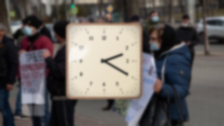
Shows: 2:20
